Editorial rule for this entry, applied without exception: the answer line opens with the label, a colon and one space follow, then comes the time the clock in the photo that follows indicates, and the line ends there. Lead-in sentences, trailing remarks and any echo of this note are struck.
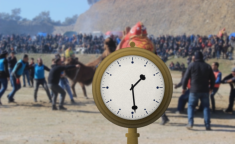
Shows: 1:29
